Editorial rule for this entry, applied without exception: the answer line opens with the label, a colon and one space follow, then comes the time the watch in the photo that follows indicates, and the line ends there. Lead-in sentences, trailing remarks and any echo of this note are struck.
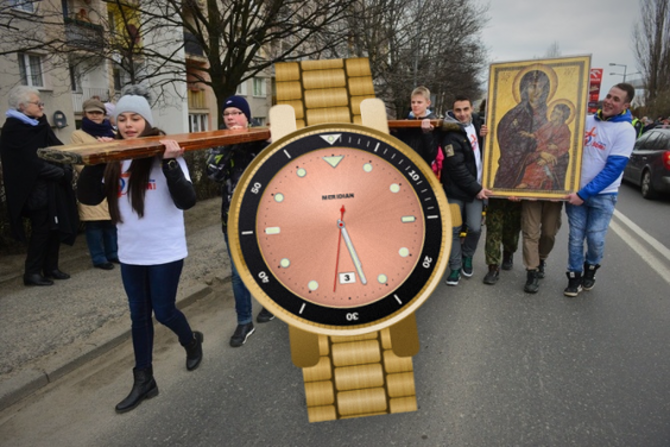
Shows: 5:27:32
